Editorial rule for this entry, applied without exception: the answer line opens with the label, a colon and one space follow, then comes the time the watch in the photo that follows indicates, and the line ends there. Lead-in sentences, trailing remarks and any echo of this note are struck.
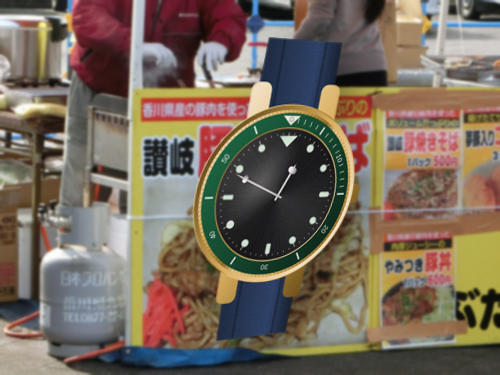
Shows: 12:49
